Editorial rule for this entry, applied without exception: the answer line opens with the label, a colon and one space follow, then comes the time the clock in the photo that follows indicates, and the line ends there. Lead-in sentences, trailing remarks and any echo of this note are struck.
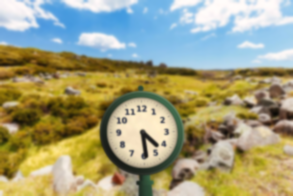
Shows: 4:29
